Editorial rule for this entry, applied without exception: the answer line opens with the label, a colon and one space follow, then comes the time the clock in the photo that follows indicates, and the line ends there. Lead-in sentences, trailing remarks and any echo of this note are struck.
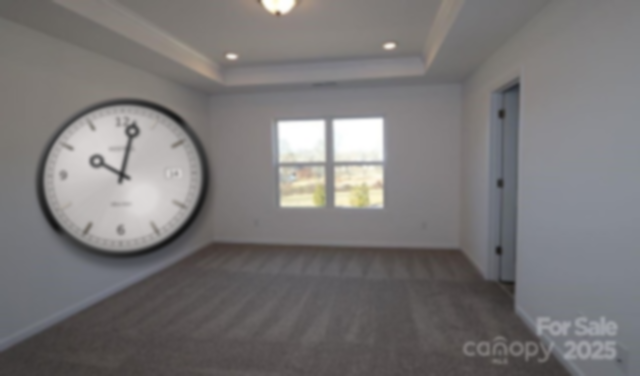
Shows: 10:02
